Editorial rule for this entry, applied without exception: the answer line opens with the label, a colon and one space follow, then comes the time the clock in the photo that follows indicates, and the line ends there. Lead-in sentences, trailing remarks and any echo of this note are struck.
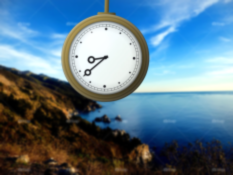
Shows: 8:38
